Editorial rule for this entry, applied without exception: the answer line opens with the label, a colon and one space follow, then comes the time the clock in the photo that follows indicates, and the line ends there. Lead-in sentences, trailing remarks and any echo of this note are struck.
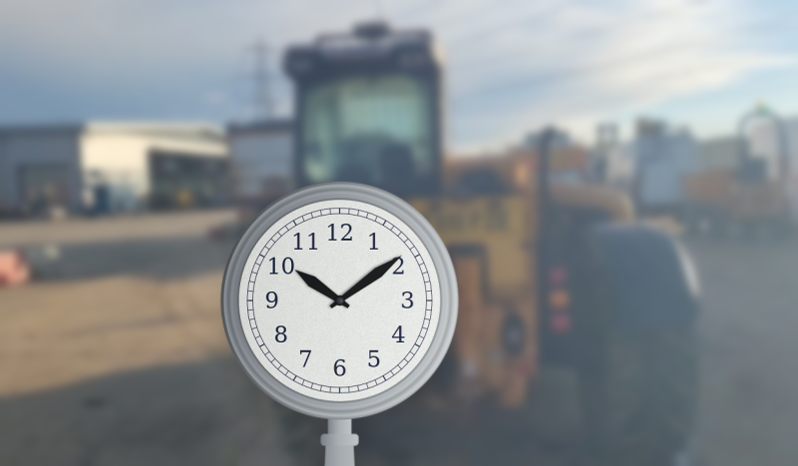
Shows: 10:09
